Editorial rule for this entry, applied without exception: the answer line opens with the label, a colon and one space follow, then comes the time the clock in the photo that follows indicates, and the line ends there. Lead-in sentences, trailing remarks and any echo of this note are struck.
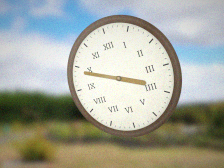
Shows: 3:49
